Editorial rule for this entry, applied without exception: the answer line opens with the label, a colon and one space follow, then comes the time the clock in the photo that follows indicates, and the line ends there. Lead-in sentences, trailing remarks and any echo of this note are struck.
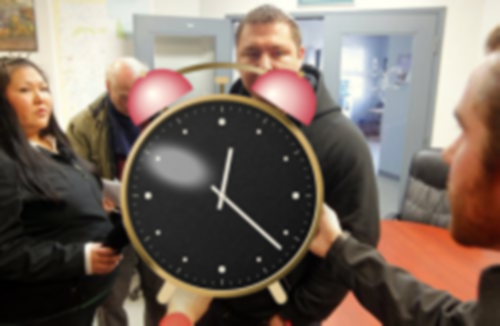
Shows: 12:22
